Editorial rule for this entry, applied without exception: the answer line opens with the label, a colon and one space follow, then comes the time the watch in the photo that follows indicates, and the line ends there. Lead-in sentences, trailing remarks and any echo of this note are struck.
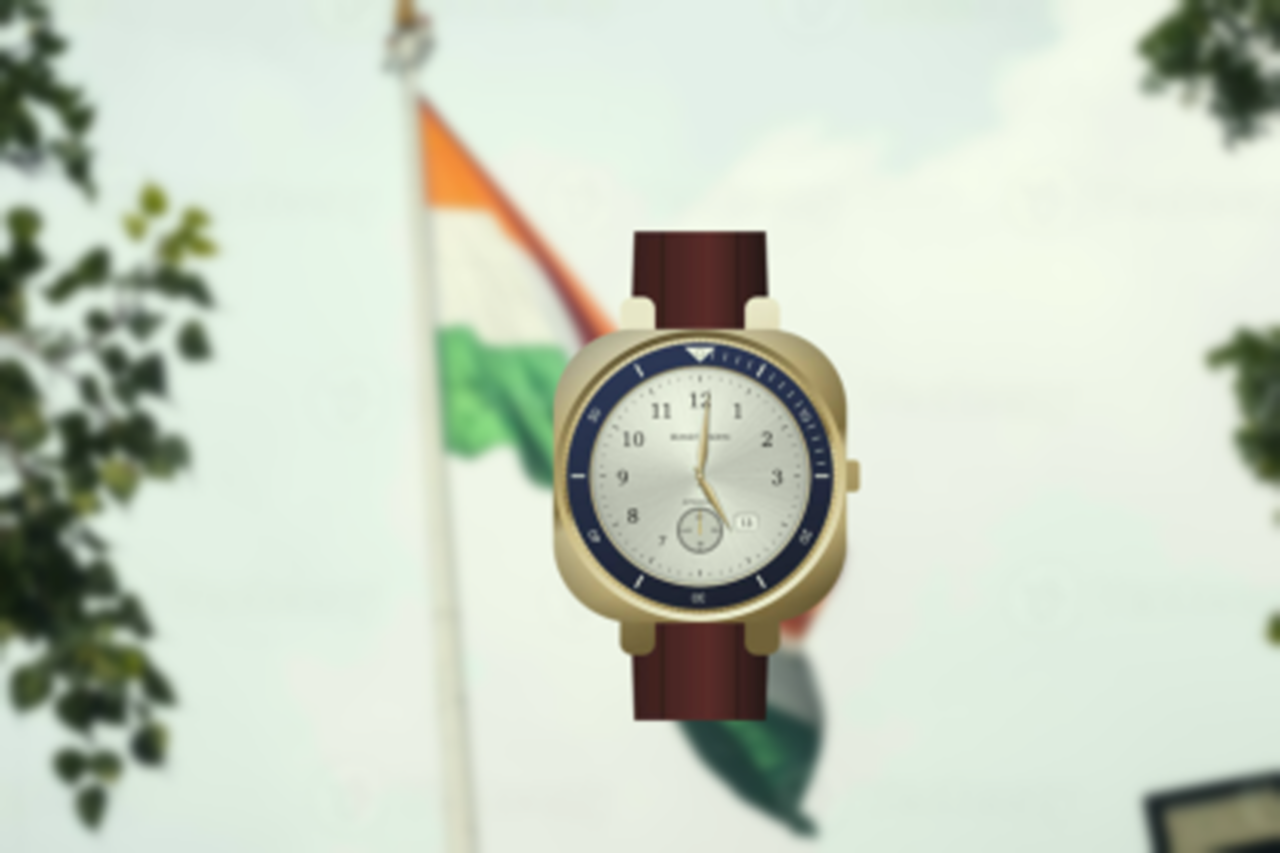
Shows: 5:01
